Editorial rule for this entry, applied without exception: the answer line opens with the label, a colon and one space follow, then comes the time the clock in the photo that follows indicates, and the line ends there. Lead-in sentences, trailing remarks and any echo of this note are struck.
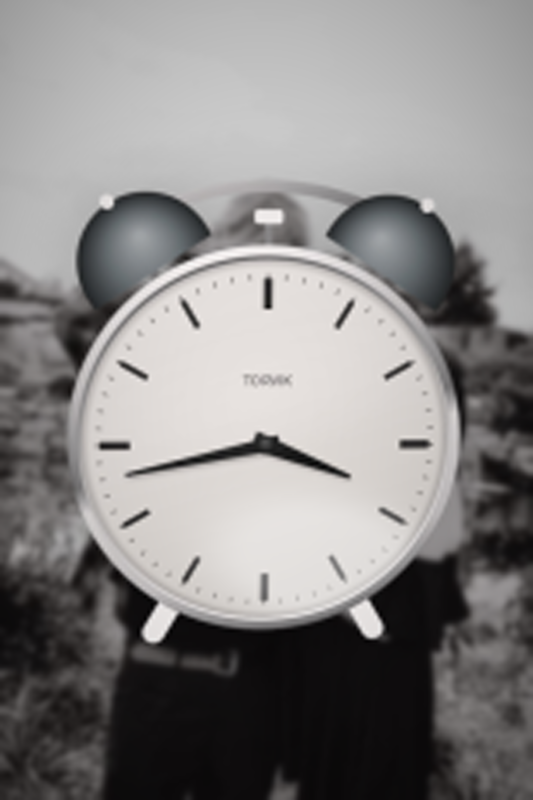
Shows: 3:43
